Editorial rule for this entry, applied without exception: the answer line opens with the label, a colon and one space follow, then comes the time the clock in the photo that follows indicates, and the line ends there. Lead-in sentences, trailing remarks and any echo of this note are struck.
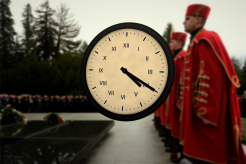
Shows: 4:20
